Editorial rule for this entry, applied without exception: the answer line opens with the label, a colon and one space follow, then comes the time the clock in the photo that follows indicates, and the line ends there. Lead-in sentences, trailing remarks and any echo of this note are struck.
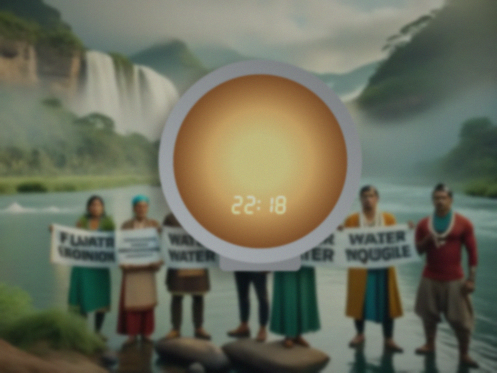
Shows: 22:18
